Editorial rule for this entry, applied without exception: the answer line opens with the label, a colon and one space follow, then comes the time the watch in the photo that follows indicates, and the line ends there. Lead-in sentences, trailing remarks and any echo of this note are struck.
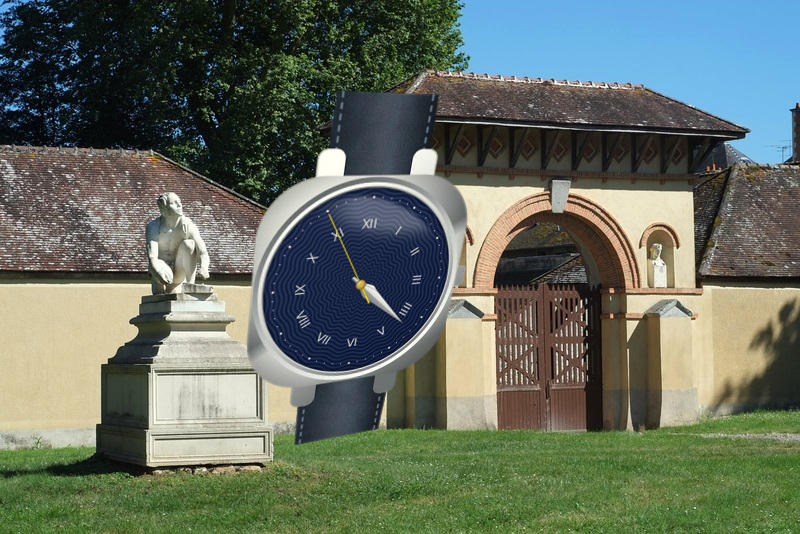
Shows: 4:21:55
